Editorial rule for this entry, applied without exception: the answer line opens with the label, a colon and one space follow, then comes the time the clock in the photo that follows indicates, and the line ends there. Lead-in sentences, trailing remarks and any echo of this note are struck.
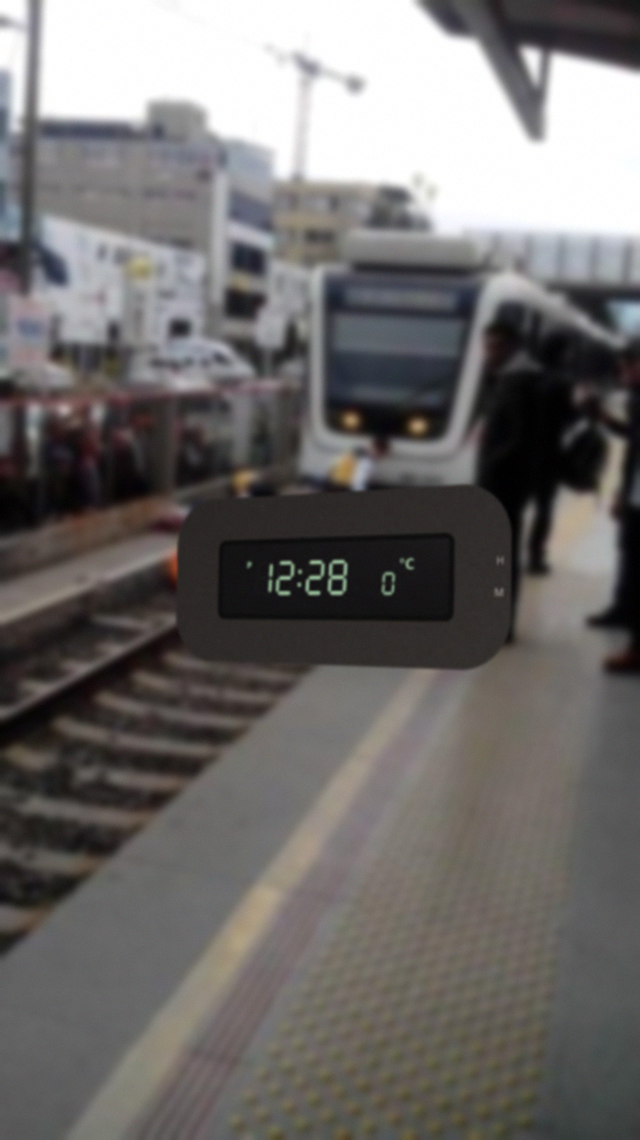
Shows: 12:28
